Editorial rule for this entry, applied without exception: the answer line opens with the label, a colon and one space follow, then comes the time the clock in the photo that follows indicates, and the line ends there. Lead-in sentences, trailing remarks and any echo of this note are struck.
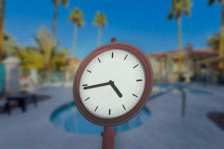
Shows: 4:44
